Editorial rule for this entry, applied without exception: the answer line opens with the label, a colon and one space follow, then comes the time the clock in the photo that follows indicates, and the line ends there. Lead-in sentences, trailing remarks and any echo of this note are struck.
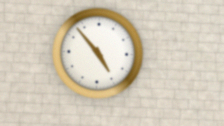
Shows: 4:53
